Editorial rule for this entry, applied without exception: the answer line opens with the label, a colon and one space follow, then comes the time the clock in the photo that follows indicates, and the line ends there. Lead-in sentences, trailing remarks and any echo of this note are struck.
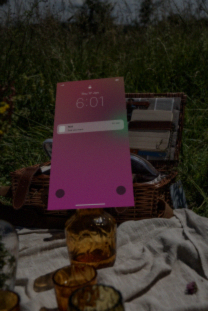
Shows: 6:01
